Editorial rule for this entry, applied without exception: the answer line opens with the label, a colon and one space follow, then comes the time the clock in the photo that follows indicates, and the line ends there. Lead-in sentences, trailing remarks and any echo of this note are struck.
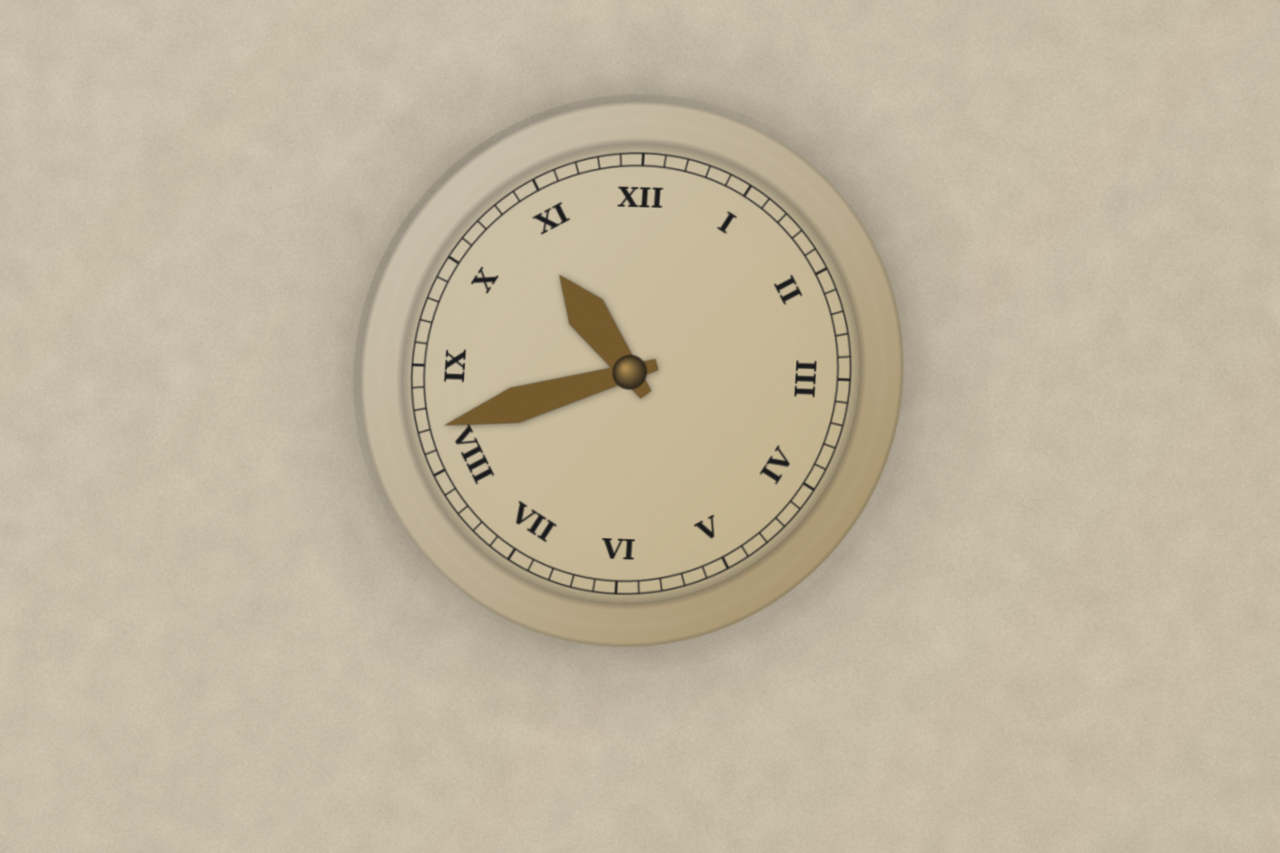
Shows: 10:42
